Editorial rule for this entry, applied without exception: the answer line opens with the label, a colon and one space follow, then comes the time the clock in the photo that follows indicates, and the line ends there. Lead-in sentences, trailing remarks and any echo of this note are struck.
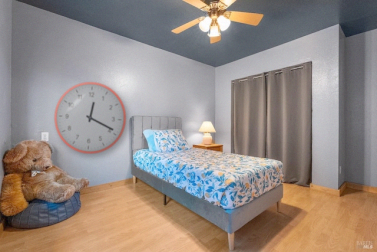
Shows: 12:19
